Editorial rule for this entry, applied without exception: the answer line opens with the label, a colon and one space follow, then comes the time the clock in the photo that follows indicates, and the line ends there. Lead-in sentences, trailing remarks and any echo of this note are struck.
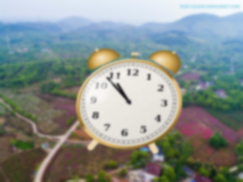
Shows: 10:53
